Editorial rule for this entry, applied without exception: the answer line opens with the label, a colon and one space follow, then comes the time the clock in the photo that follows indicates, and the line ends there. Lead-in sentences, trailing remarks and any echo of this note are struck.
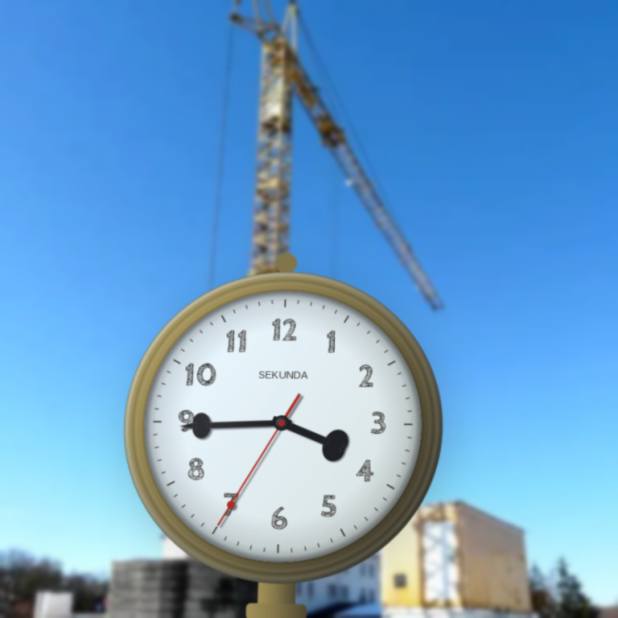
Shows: 3:44:35
